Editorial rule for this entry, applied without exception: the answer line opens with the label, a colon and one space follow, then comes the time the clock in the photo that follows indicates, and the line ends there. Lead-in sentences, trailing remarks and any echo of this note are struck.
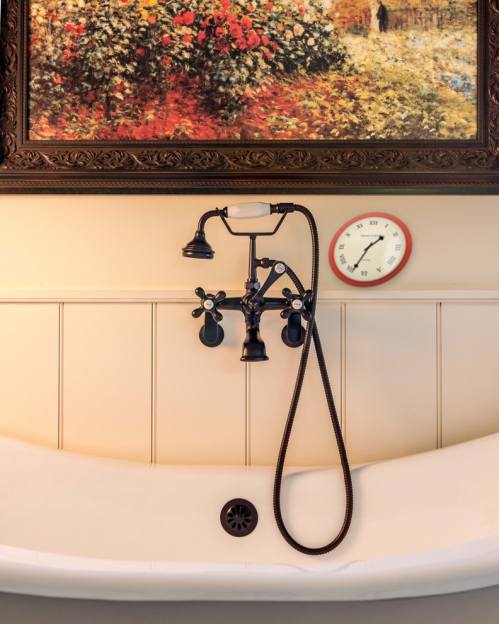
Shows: 1:34
